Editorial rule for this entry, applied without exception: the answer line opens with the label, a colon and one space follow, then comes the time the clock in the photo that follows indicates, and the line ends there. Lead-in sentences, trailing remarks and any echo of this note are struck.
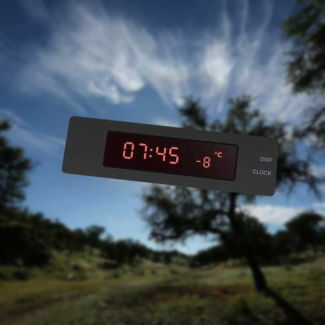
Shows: 7:45
